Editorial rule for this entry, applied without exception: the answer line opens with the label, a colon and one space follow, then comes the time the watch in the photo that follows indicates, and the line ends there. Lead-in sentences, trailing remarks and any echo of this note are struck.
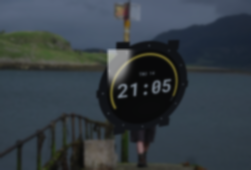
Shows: 21:05
